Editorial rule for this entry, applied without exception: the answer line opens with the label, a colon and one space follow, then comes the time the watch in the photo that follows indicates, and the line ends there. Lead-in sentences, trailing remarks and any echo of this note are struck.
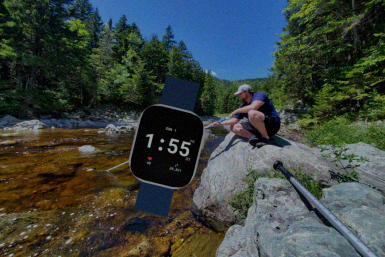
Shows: 1:55
